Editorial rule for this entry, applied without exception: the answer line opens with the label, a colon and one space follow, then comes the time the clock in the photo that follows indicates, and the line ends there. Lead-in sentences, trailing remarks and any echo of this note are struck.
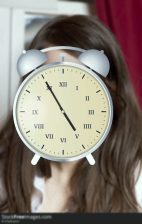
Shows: 4:55
